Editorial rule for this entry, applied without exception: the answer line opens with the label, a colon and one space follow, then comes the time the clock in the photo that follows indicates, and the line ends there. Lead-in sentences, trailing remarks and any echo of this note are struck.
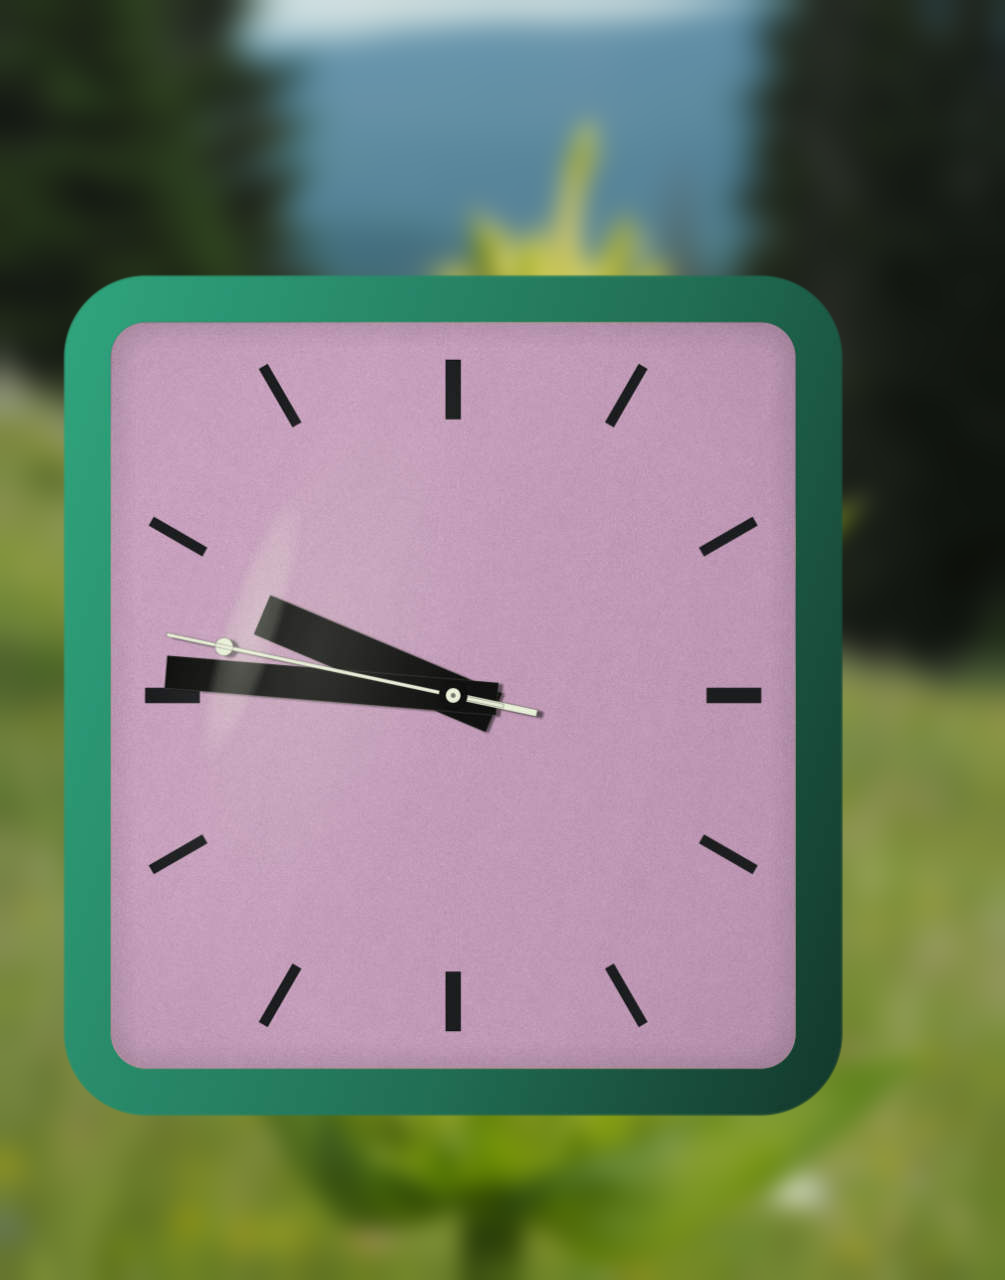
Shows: 9:45:47
